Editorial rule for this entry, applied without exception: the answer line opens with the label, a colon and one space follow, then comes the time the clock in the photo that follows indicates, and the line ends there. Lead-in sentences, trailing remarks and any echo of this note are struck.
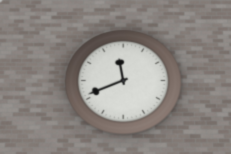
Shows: 11:41
